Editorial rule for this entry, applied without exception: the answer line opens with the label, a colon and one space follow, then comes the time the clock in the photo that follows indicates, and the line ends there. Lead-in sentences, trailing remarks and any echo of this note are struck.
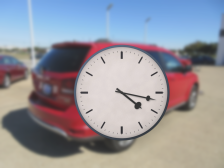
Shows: 4:17
